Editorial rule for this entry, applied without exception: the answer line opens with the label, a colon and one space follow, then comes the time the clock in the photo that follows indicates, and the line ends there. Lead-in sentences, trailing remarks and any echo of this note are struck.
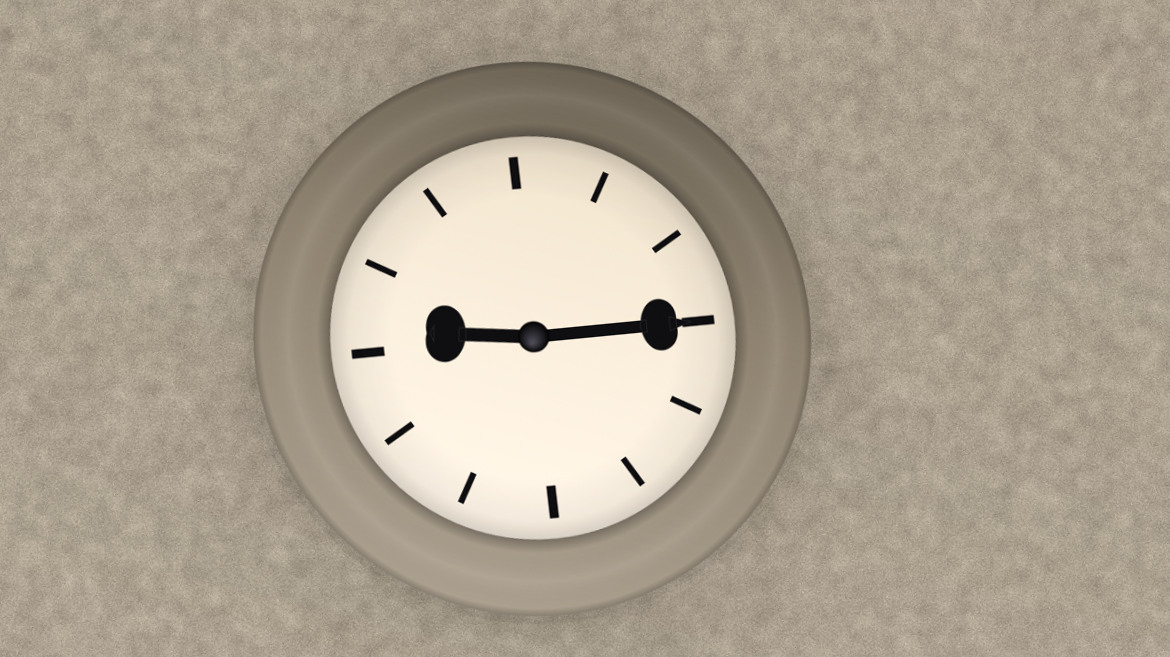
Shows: 9:15
